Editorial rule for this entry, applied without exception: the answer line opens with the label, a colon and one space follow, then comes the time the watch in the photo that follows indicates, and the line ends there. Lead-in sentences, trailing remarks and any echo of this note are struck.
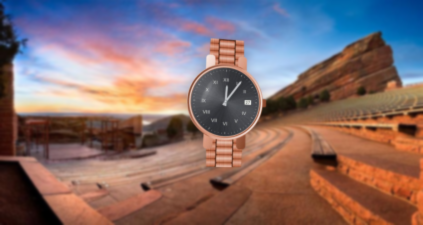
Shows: 12:06
